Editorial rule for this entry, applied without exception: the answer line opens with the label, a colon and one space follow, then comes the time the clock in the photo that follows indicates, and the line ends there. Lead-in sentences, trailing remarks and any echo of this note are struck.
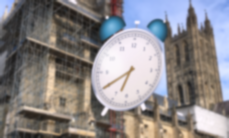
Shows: 6:40
